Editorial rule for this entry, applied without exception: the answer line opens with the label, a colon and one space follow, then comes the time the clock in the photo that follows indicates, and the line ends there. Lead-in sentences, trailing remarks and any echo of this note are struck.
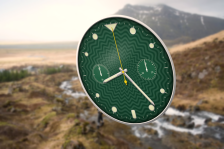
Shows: 8:24
